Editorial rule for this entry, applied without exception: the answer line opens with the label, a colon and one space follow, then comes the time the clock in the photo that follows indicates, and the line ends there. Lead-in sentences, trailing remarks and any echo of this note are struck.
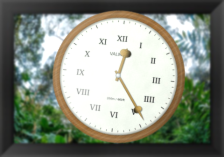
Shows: 12:24
